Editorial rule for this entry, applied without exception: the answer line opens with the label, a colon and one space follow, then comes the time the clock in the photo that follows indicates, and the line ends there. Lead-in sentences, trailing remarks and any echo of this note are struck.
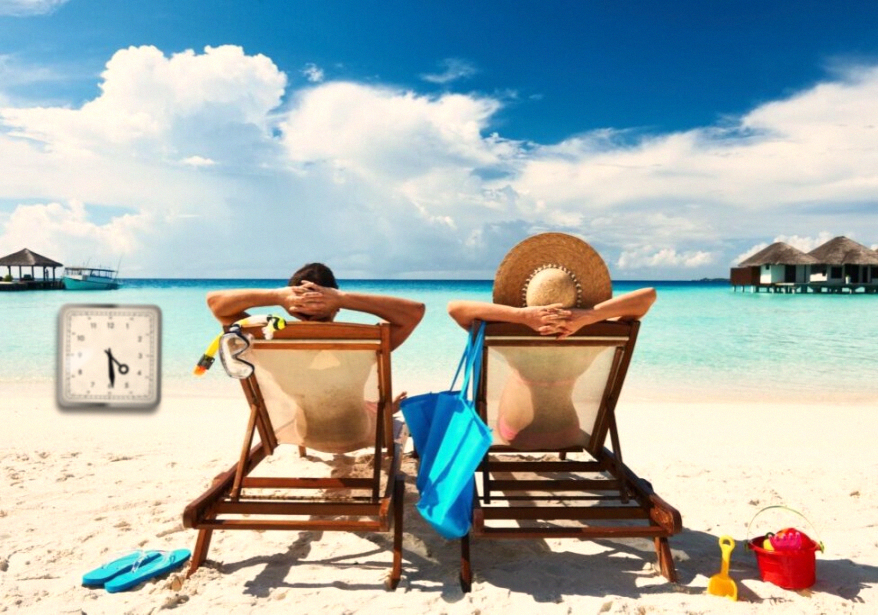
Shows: 4:29
